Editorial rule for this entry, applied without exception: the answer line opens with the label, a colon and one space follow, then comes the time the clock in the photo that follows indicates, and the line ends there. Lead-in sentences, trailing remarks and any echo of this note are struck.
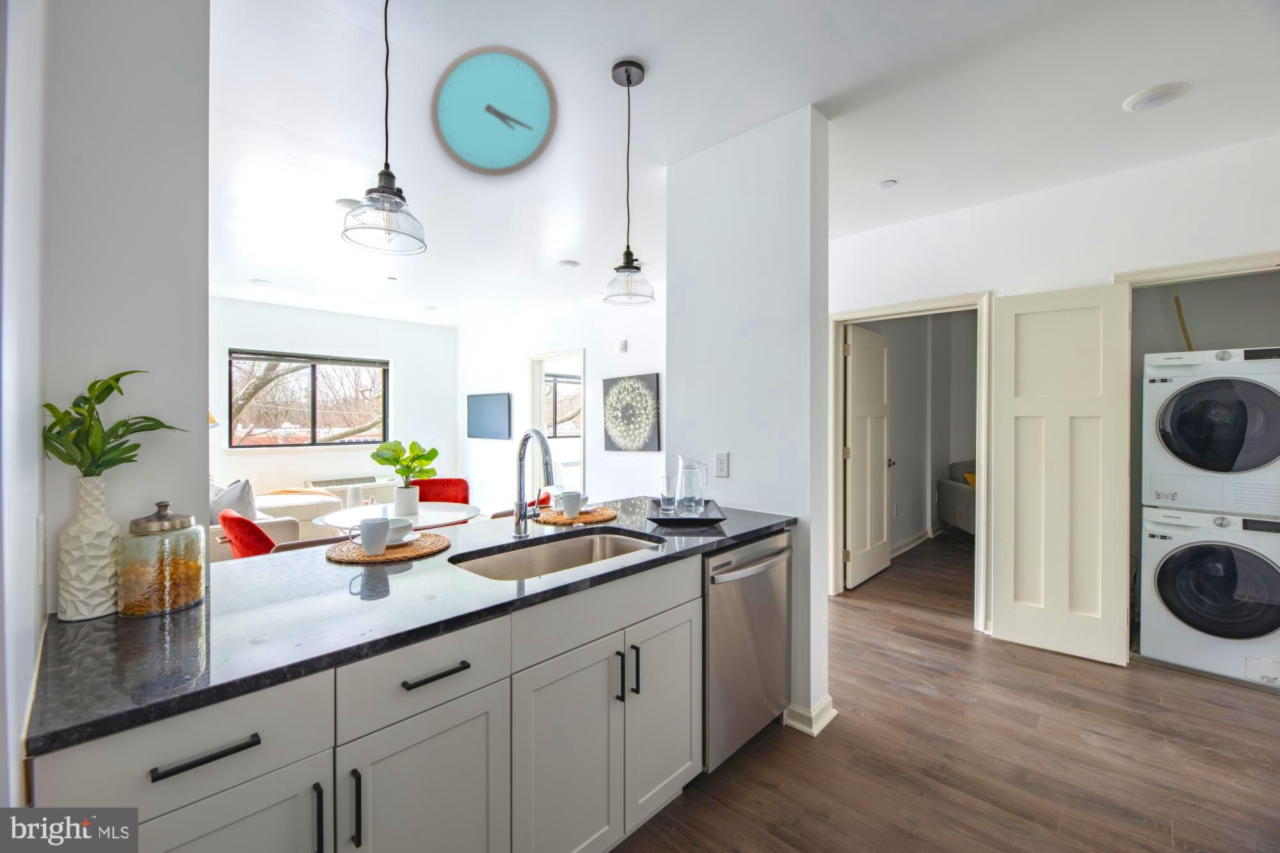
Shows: 4:19
